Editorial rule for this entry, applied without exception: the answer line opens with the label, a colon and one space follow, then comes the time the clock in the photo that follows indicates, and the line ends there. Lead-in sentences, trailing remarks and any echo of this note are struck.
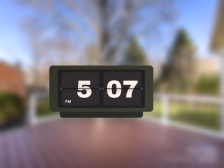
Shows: 5:07
